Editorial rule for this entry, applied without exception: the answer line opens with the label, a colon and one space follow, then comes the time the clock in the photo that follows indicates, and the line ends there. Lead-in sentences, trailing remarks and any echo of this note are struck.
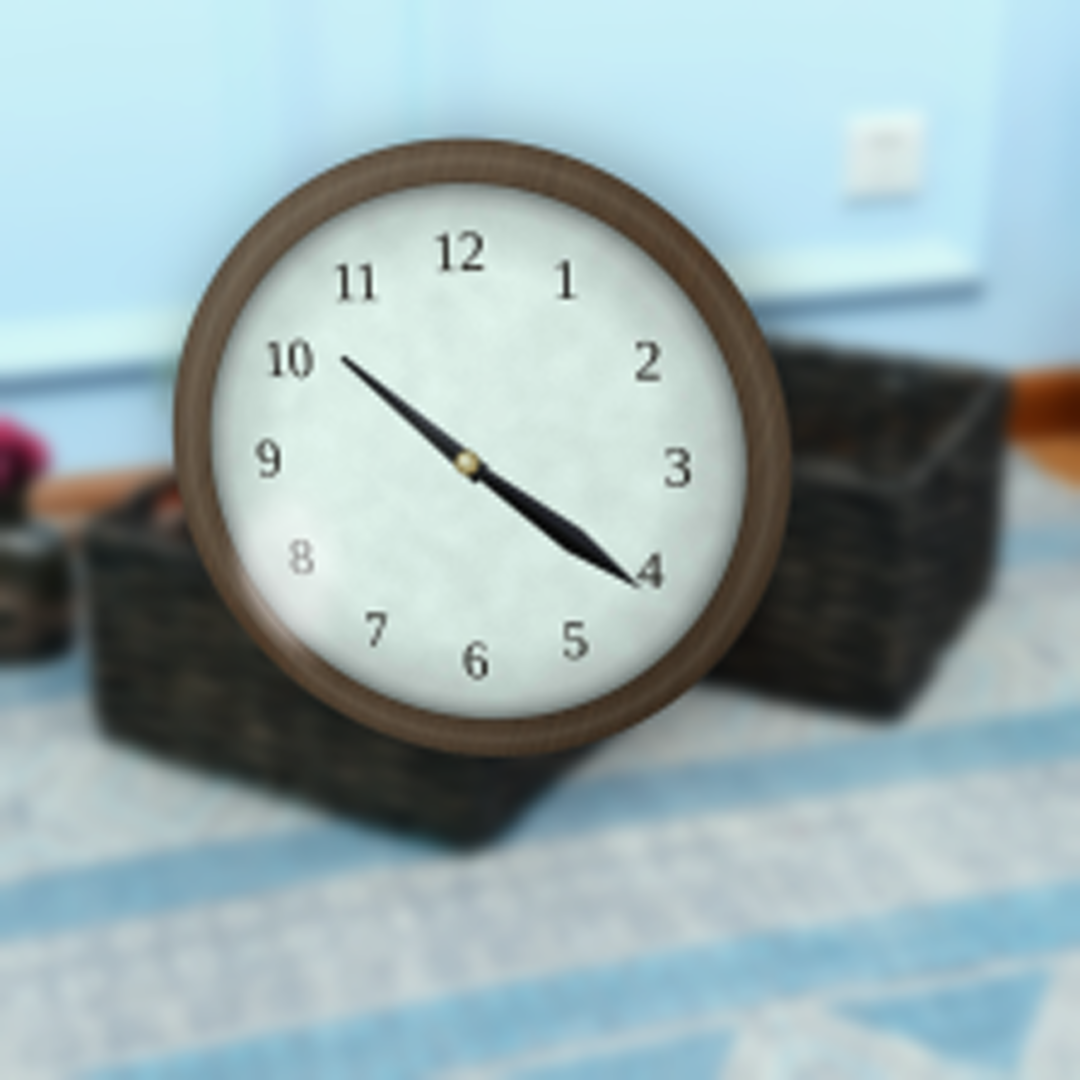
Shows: 10:21
